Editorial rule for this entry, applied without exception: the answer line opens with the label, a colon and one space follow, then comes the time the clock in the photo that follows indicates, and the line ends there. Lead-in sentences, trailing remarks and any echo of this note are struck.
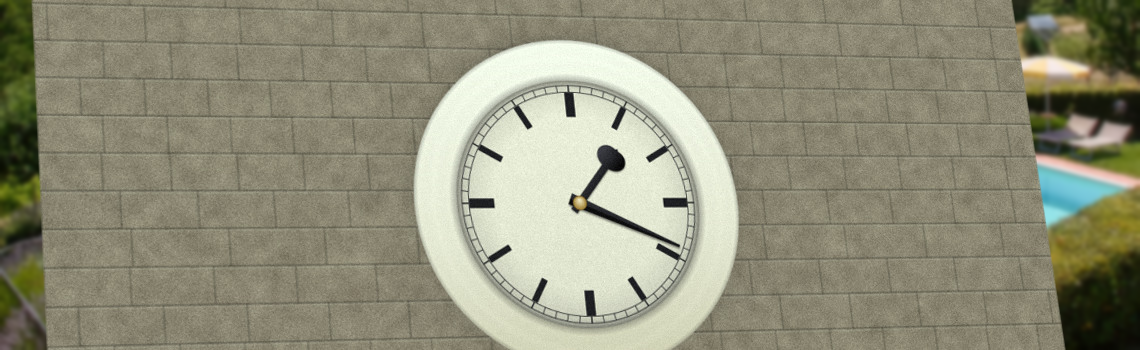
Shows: 1:19
